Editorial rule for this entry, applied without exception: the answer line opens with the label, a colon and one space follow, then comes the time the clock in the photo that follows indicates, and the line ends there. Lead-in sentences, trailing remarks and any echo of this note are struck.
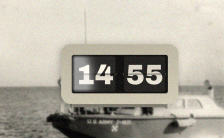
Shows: 14:55
